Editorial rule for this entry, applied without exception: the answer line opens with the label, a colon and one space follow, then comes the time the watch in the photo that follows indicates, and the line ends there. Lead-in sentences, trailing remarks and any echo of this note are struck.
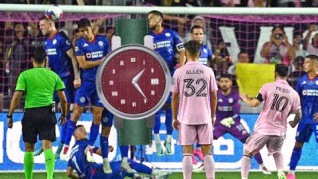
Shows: 1:24
